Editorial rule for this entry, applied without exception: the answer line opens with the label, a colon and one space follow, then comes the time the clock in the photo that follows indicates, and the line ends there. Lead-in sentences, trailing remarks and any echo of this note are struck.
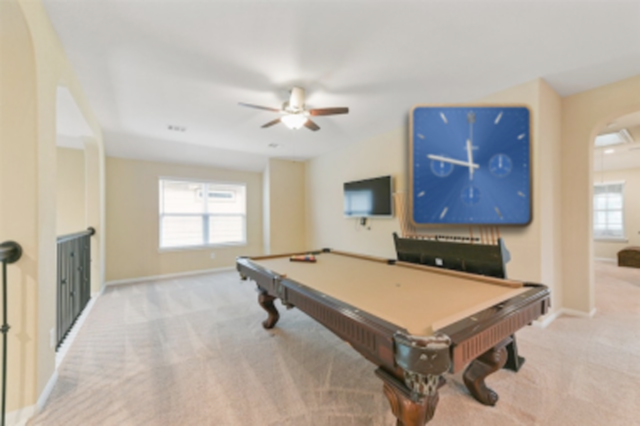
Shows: 11:47
